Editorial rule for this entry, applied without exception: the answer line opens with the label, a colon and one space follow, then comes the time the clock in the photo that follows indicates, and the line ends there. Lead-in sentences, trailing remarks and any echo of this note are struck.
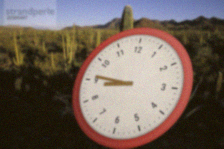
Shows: 8:46
